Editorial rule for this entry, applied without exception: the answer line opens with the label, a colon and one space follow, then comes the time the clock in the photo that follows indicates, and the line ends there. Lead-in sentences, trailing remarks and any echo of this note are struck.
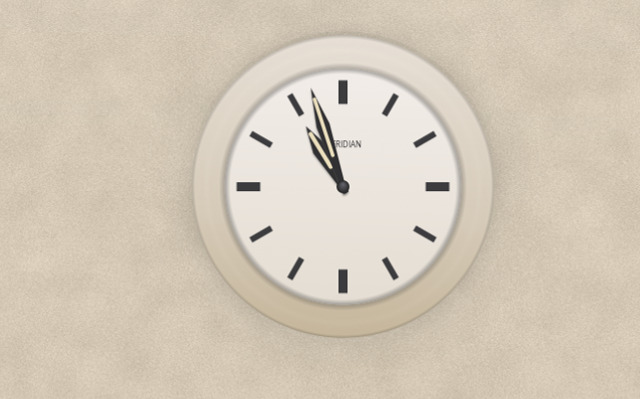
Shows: 10:57
